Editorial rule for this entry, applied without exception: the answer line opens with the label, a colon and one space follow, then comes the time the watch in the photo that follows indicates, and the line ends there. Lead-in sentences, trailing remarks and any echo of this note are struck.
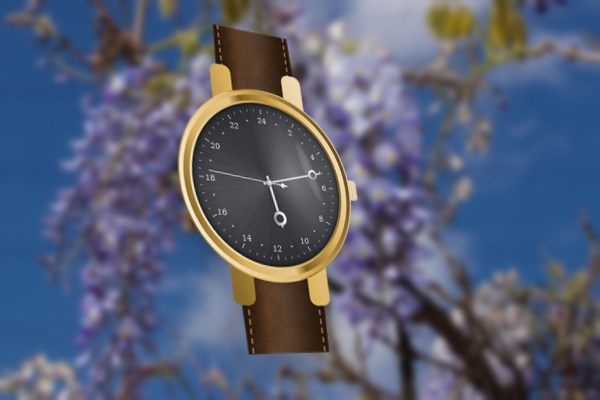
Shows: 11:12:46
